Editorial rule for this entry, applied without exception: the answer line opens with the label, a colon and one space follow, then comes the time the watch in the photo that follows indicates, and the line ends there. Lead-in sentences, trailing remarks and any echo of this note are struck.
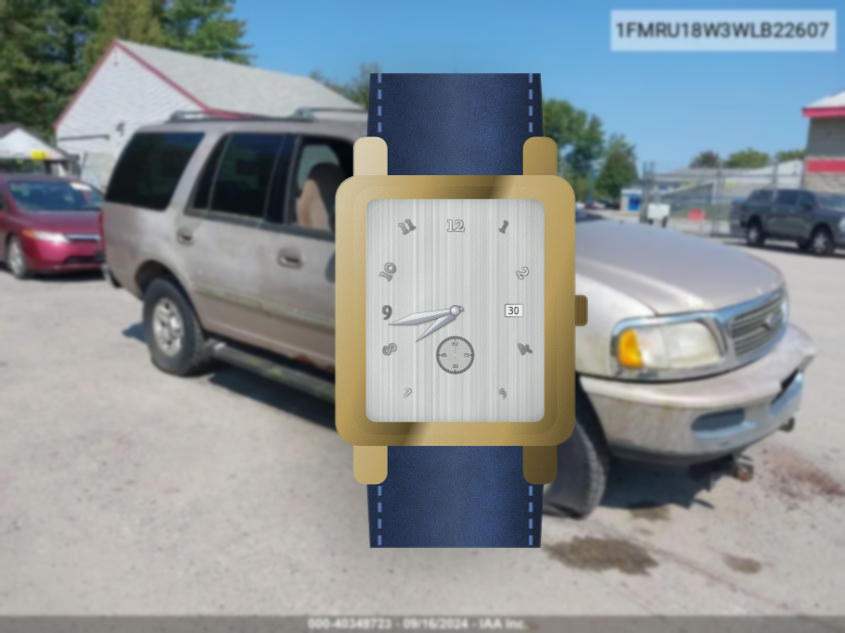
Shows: 7:43
